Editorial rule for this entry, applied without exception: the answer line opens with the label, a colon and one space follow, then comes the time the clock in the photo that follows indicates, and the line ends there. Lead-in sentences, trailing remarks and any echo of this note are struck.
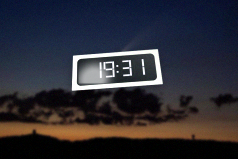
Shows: 19:31
